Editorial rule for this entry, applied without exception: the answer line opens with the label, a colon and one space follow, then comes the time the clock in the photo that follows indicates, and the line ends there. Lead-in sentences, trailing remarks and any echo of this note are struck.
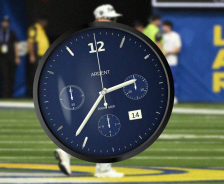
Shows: 2:37
